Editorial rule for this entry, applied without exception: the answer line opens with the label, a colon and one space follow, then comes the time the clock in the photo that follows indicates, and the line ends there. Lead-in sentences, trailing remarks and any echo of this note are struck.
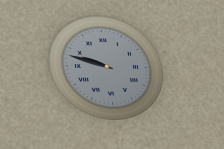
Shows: 9:48
